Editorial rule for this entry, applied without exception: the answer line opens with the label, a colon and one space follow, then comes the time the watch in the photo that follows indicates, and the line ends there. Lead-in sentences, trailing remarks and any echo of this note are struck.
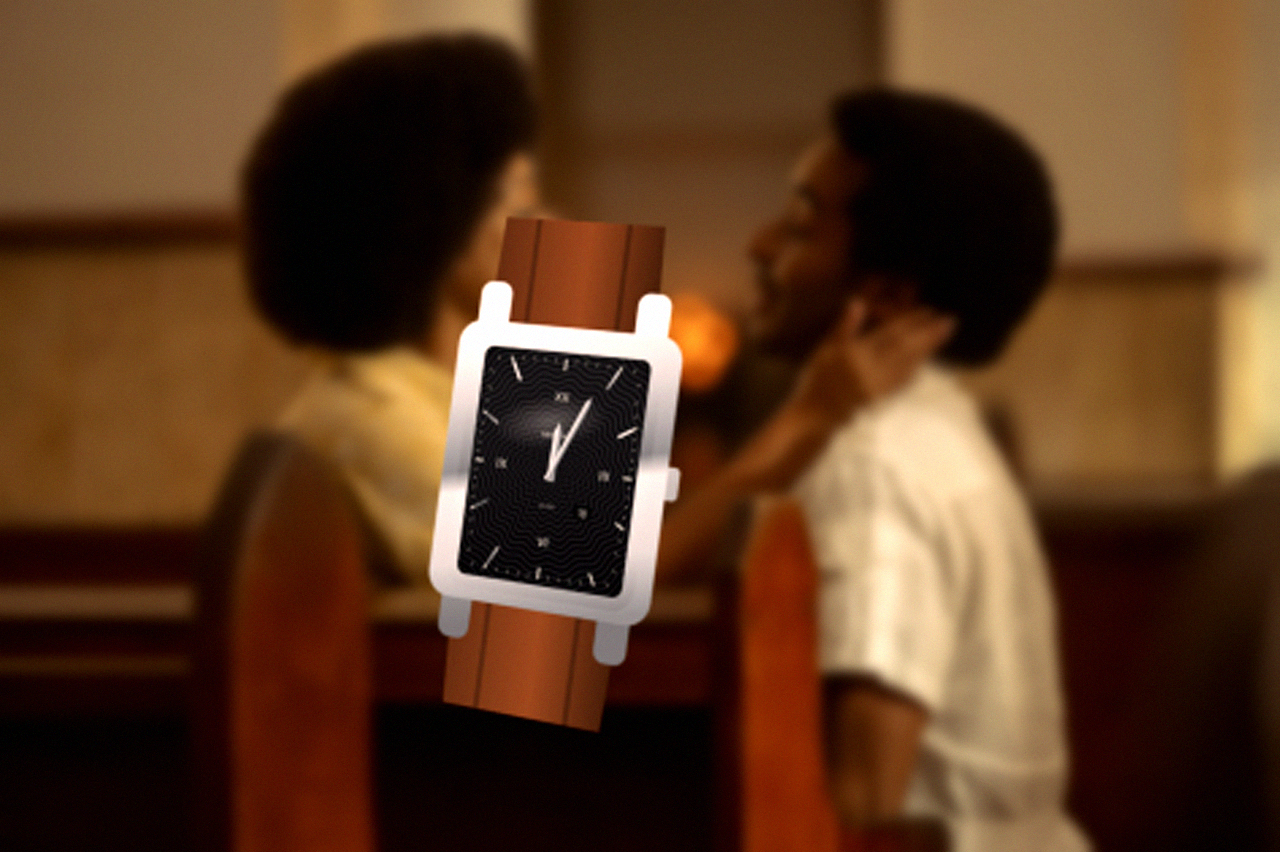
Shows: 12:04
